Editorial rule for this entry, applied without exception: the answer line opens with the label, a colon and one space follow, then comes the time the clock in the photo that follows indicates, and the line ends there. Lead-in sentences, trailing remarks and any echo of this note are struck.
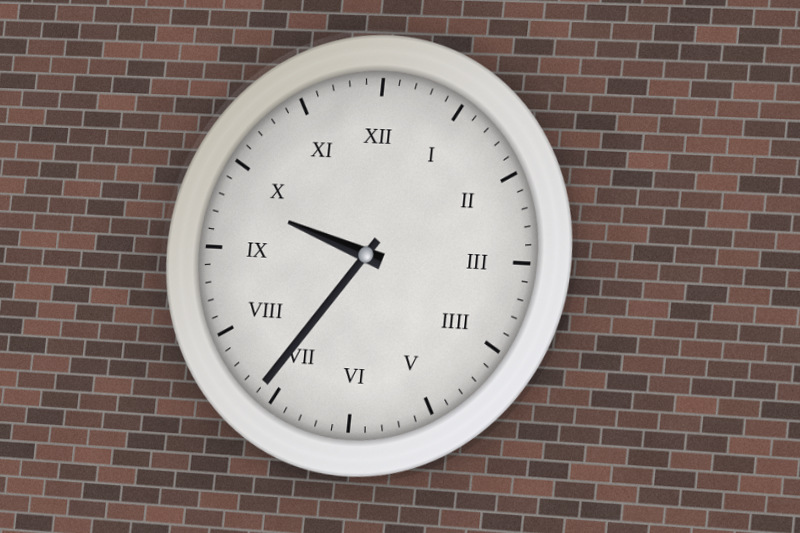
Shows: 9:36
